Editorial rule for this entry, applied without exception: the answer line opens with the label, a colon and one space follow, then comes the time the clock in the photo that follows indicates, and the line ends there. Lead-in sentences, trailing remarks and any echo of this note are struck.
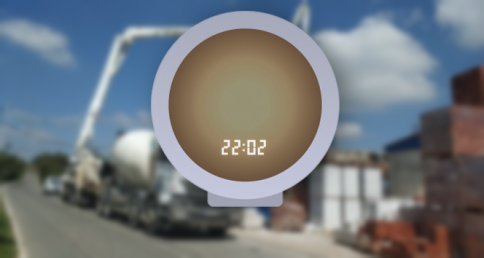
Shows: 22:02
